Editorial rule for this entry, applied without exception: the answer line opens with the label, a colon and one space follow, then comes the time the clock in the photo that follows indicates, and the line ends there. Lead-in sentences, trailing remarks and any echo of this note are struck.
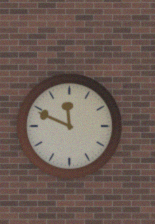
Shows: 11:49
